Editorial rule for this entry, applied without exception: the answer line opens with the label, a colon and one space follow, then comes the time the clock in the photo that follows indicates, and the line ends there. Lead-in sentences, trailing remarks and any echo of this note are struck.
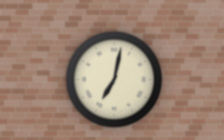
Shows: 7:02
